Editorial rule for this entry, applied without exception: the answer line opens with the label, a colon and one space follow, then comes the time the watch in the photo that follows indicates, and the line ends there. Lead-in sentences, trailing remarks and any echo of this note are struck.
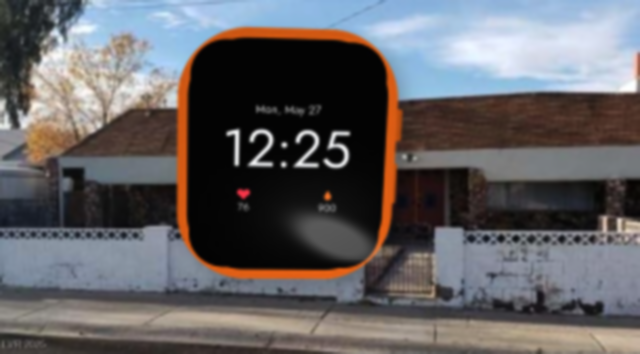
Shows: 12:25
